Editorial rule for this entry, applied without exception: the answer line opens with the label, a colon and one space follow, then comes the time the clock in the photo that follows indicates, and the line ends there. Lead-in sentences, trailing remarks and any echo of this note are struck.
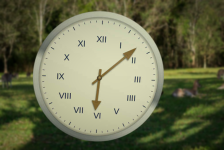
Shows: 6:08
